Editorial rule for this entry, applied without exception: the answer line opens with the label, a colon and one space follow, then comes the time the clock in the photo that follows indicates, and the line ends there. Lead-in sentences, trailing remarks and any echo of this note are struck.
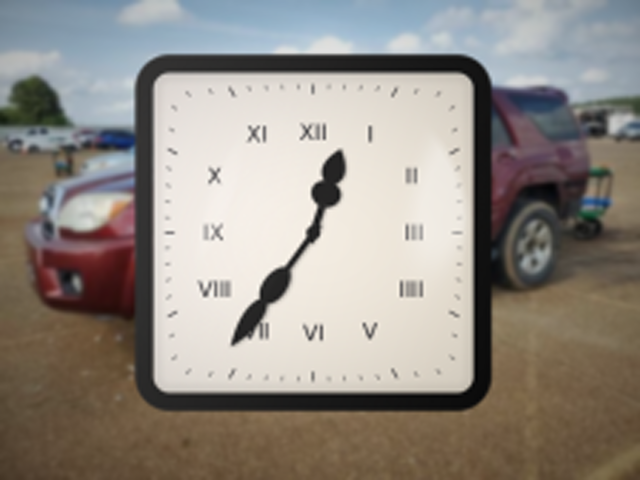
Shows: 12:36
